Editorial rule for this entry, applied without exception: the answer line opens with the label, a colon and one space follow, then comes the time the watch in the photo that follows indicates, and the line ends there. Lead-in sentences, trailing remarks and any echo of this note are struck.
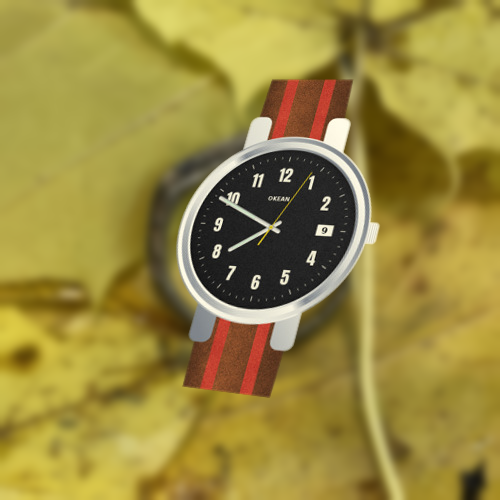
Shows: 7:49:04
